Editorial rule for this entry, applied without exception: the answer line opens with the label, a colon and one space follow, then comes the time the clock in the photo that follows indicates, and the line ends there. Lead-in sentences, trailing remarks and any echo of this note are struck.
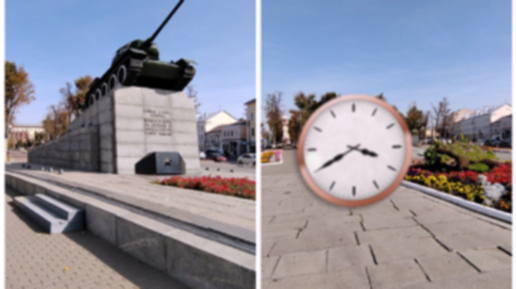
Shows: 3:40
